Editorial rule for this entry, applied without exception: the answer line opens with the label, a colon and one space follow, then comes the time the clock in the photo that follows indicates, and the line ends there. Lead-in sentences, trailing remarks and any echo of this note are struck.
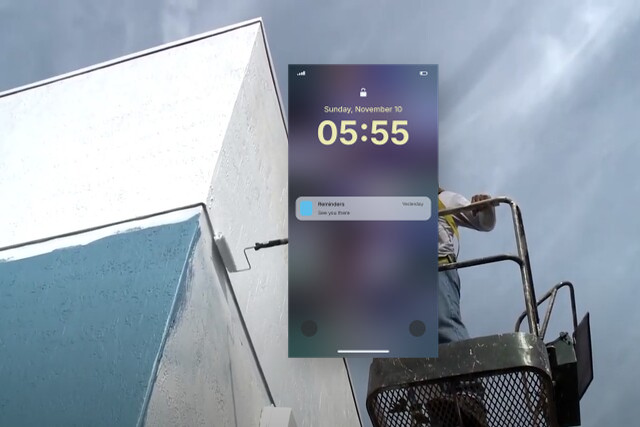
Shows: 5:55
